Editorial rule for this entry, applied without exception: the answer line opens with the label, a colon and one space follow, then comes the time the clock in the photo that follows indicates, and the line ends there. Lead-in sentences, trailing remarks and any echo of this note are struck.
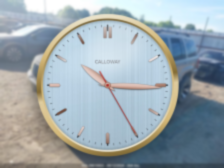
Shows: 10:15:25
